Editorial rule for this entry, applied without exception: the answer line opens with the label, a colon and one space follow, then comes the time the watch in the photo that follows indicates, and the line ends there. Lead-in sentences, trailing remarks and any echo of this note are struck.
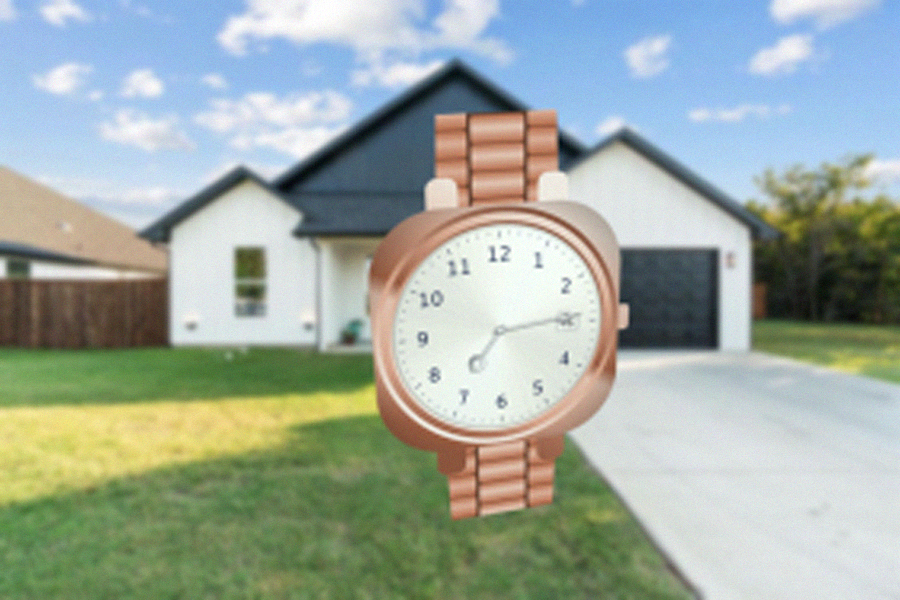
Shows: 7:14
